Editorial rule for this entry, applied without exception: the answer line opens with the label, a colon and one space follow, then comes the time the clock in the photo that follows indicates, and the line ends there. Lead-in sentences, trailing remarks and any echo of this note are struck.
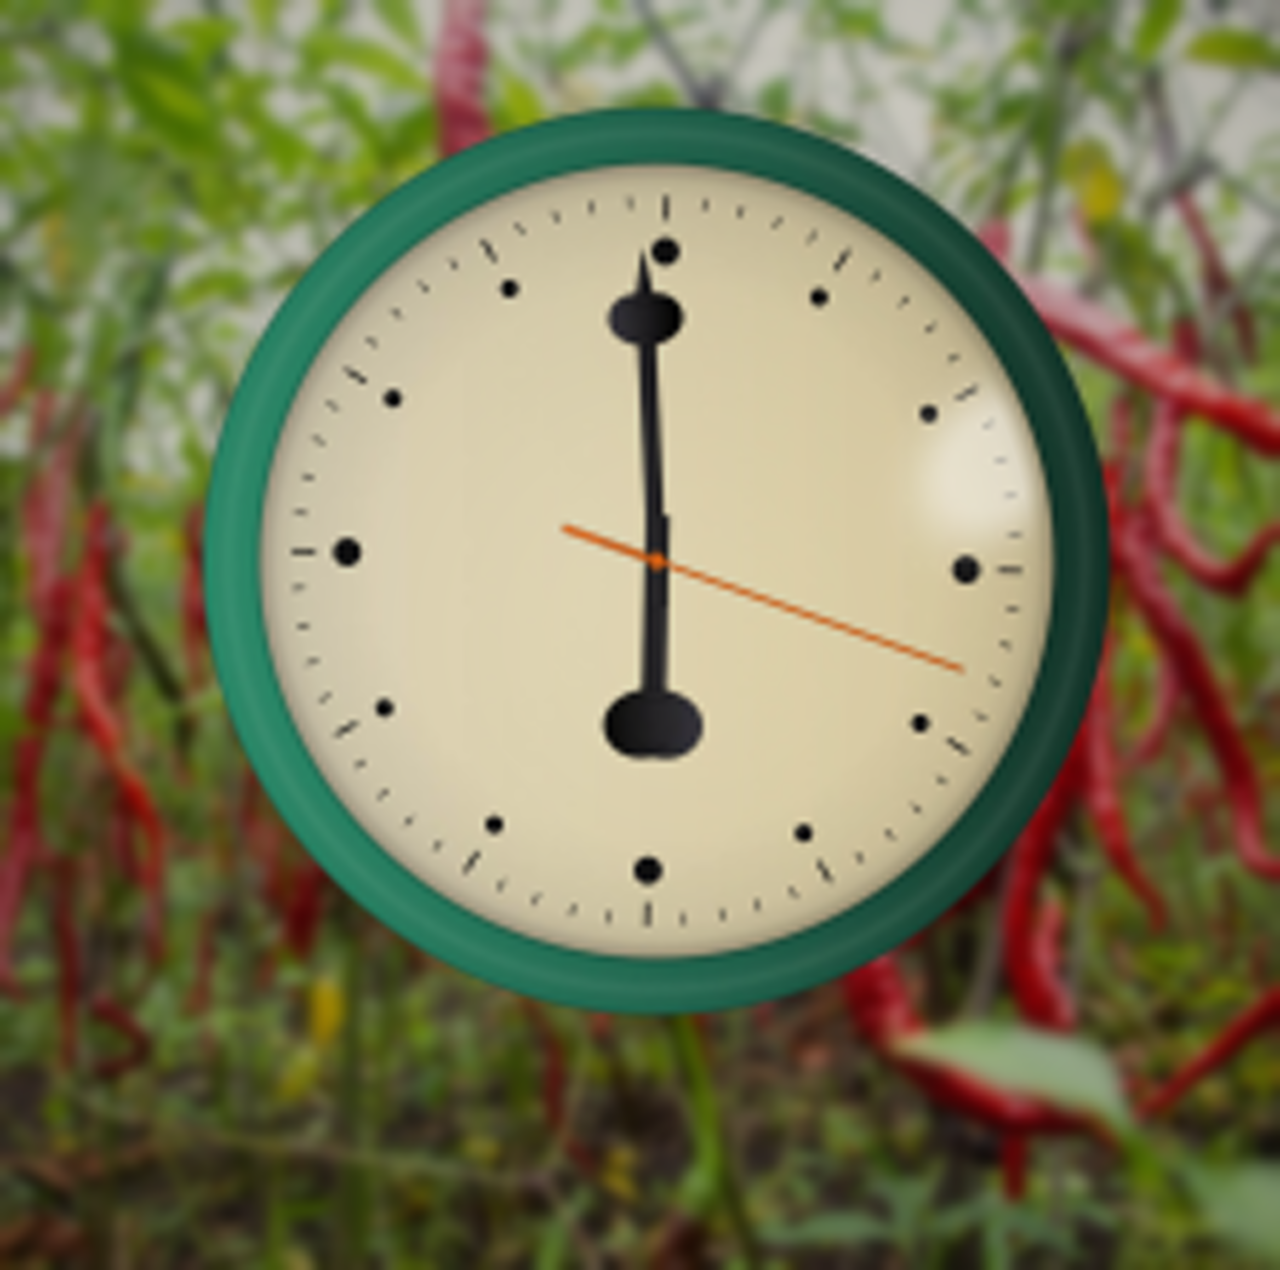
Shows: 5:59:18
